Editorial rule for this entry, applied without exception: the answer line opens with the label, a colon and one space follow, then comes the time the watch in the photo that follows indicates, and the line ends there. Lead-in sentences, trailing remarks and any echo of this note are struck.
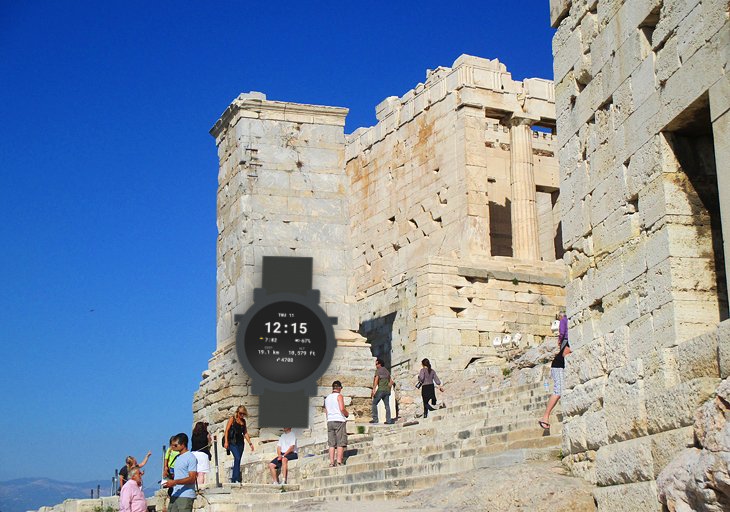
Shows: 12:15
